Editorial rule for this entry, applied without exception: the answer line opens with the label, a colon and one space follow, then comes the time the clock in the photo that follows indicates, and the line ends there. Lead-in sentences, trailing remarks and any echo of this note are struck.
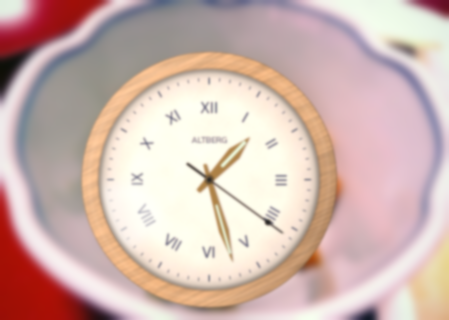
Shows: 1:27:21
